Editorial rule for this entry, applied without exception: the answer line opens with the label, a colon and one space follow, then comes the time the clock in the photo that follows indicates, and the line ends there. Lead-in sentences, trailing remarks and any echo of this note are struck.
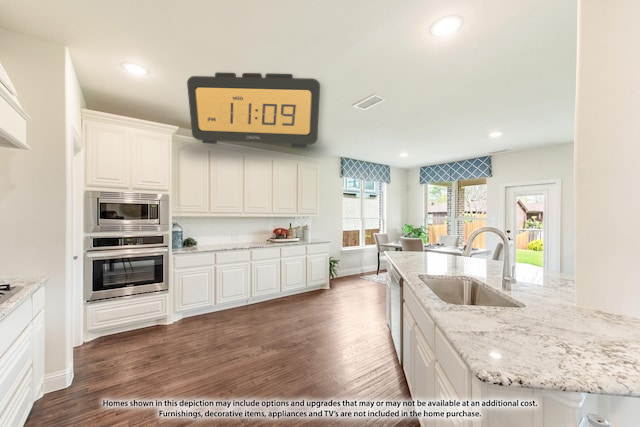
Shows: 11:09
